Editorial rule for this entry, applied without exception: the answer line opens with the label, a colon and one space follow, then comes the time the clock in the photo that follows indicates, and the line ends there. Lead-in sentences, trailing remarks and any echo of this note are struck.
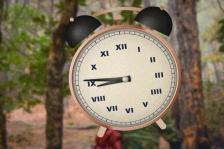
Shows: 8:46
